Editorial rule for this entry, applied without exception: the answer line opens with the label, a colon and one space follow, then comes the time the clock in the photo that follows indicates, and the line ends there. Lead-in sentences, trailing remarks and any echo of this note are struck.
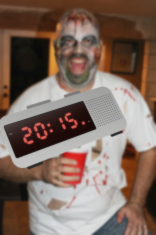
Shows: 20:15
